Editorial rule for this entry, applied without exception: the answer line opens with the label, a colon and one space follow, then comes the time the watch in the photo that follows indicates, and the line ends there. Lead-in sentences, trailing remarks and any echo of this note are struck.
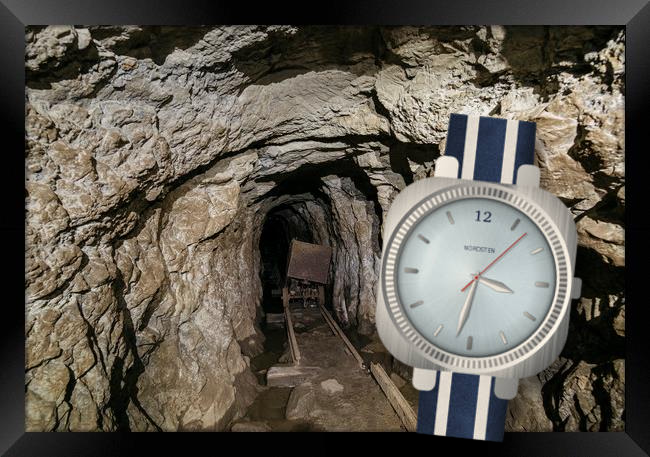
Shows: 3:32:07
